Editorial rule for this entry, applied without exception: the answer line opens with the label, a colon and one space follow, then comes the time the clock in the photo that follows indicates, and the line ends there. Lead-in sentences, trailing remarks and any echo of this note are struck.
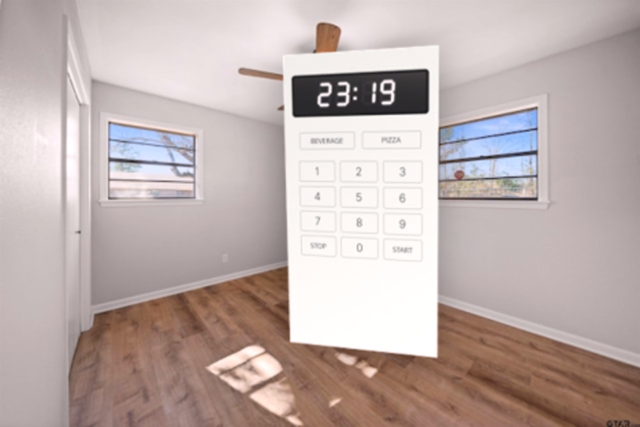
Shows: 23:19
